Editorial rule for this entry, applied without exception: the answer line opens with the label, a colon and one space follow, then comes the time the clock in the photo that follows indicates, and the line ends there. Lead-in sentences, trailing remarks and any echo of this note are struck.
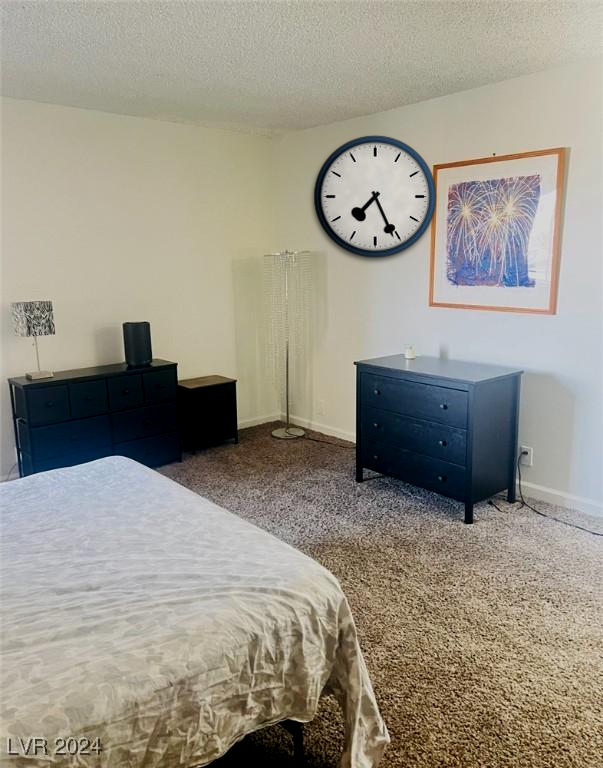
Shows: 7:26
